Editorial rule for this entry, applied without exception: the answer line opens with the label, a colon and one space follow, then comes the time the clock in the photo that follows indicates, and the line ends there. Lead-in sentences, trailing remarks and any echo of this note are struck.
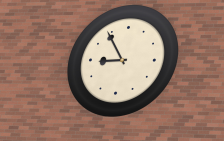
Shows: 8:54
